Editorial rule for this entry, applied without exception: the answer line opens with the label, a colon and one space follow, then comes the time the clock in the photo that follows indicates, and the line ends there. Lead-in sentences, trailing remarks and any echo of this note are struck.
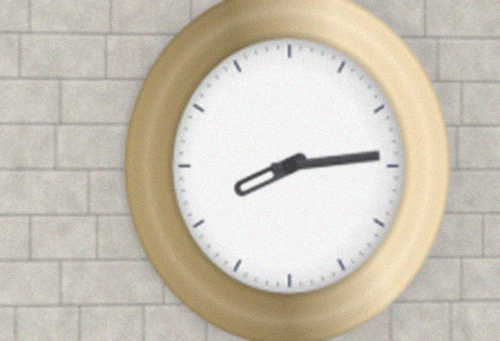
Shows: 8:14
